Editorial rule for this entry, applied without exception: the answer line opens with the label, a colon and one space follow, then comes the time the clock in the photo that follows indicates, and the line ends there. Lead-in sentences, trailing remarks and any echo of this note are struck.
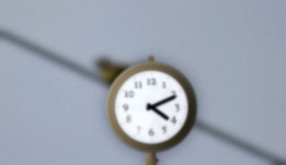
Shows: 4:11
